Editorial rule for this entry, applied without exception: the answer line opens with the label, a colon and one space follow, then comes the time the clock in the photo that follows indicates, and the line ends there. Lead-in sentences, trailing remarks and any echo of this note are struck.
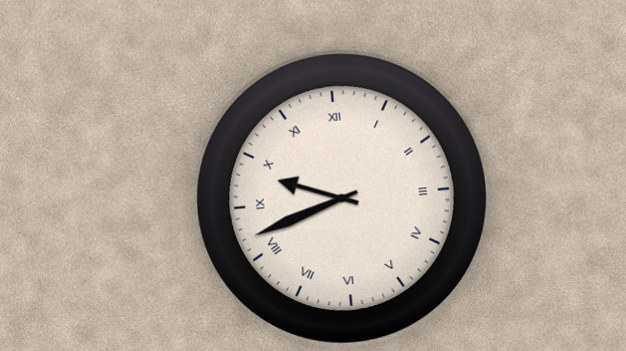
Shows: 9:42
